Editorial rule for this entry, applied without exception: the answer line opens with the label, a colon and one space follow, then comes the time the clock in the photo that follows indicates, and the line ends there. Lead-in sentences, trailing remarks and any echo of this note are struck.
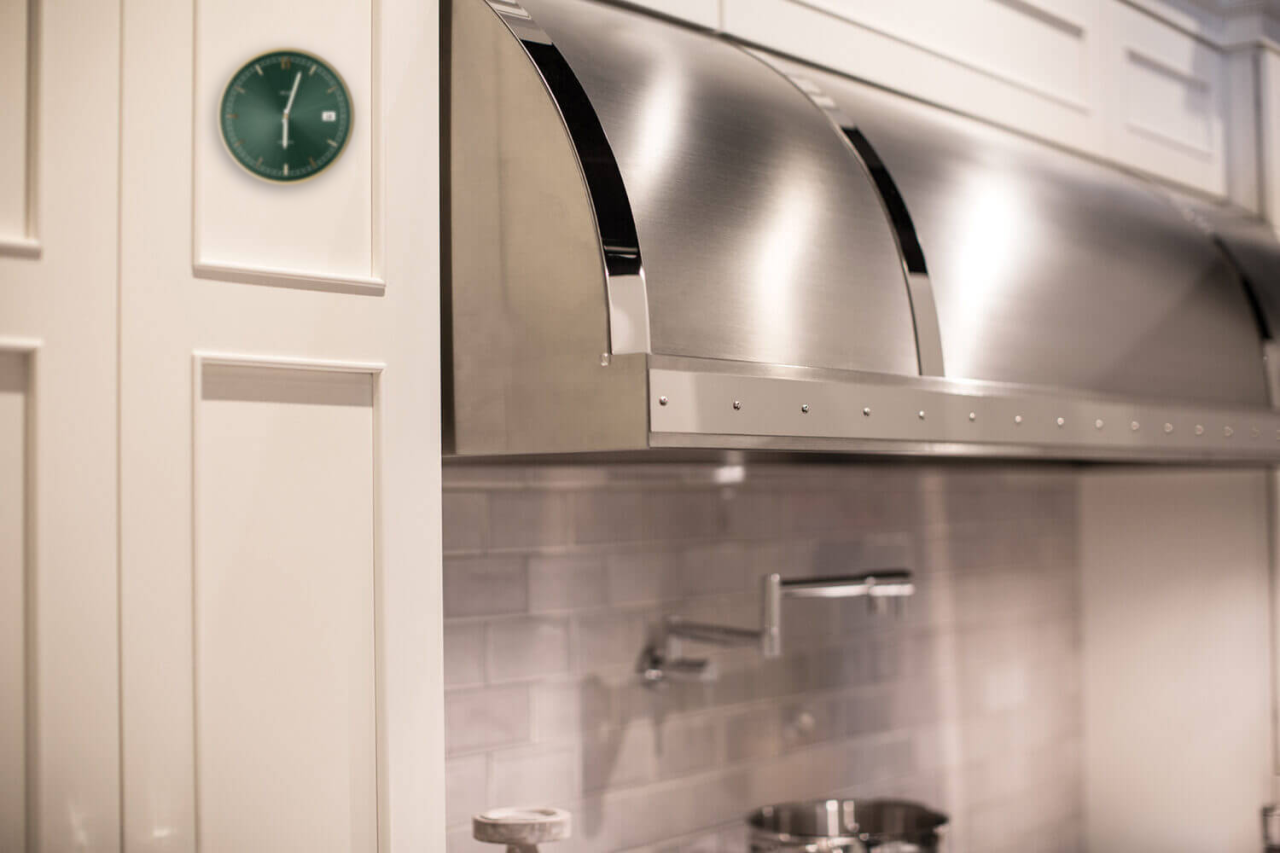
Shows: 6:03
